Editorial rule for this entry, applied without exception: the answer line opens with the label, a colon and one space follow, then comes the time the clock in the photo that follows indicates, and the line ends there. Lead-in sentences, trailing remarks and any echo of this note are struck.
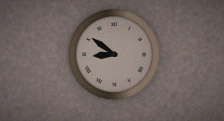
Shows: 8:51
